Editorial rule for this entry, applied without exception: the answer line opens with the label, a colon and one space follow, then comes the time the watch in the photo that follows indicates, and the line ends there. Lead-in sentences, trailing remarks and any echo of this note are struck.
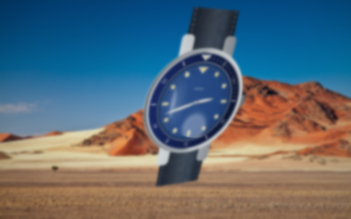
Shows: 2:42
